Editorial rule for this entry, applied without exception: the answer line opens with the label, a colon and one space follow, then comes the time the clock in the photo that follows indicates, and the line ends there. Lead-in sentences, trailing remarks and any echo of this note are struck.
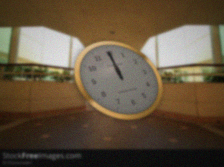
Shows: 12:00
